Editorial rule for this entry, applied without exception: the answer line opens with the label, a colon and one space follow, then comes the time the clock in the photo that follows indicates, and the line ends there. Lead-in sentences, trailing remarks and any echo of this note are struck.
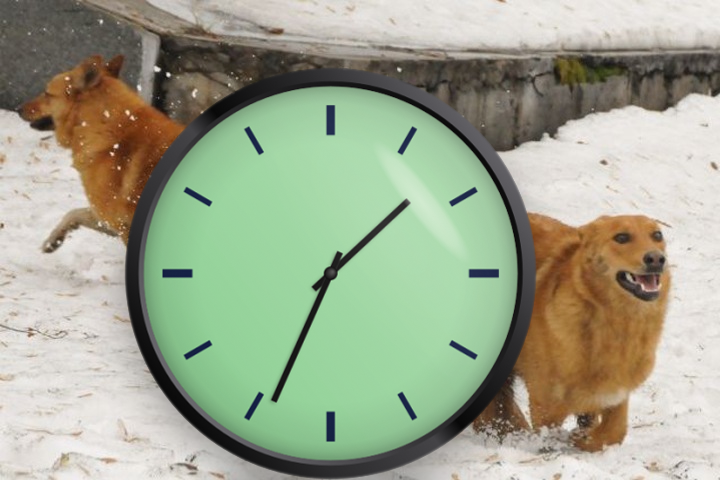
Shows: 1:34
